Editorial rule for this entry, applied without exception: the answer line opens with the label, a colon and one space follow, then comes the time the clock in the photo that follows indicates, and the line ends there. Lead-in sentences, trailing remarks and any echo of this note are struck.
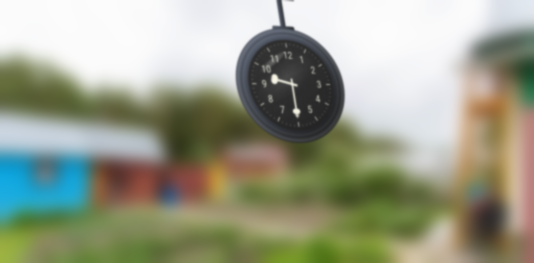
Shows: 9:30
